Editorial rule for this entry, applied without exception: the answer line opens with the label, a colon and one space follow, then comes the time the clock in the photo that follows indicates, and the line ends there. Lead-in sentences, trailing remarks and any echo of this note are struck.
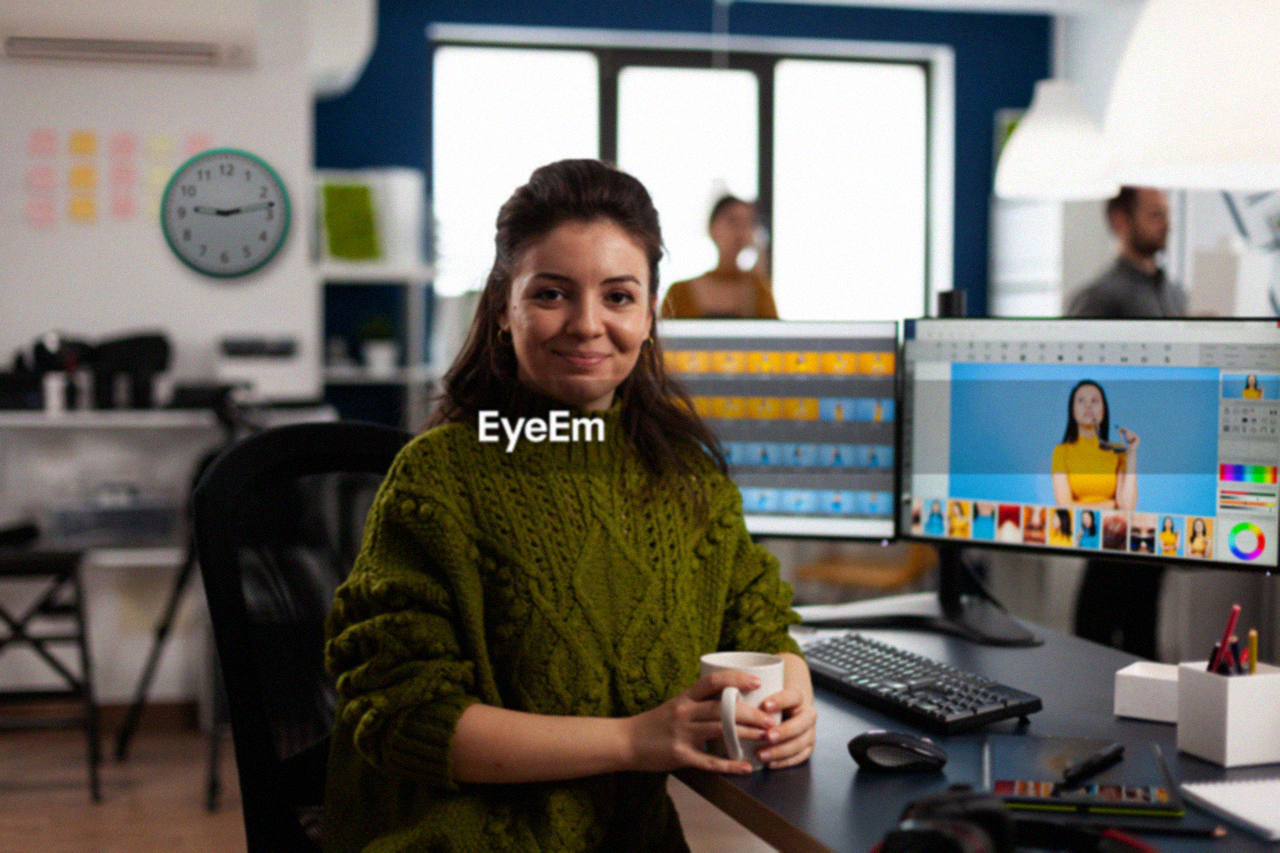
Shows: 9:13
